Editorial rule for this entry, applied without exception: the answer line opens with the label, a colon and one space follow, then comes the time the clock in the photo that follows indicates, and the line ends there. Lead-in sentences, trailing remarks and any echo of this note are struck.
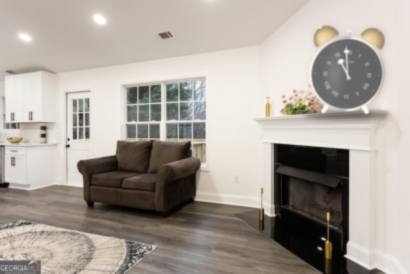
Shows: 10:59
